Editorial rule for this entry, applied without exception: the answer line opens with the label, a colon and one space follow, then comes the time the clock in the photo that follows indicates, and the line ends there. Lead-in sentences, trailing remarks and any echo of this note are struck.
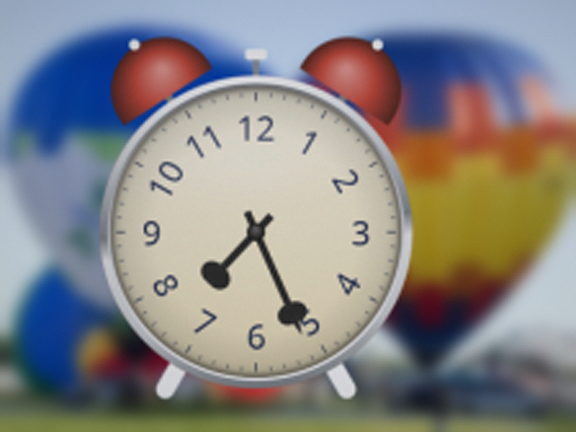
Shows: 7:26
